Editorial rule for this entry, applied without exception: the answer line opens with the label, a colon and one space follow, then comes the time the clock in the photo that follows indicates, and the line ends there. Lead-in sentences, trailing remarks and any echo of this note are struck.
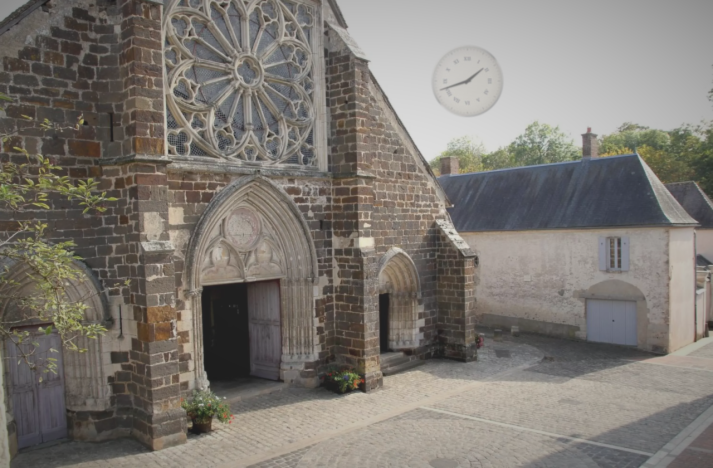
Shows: 1:42
